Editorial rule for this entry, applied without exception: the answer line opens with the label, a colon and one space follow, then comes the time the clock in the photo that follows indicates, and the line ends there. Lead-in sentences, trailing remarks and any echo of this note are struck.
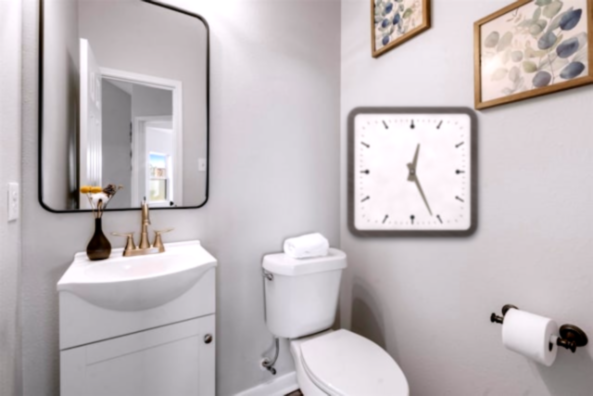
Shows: 12:26
